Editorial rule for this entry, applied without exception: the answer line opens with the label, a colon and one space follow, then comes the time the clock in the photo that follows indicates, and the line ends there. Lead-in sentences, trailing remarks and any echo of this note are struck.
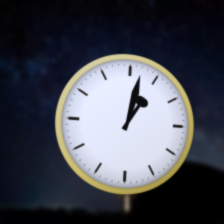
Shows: 1:02
